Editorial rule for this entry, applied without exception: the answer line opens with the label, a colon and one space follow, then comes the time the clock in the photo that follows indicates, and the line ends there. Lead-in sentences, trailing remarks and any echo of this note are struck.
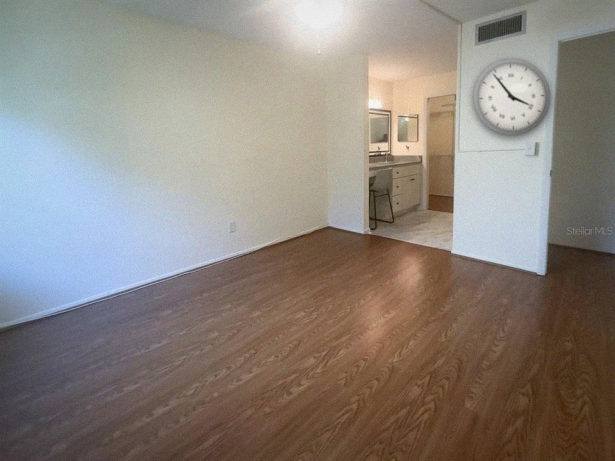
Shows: 3:54
